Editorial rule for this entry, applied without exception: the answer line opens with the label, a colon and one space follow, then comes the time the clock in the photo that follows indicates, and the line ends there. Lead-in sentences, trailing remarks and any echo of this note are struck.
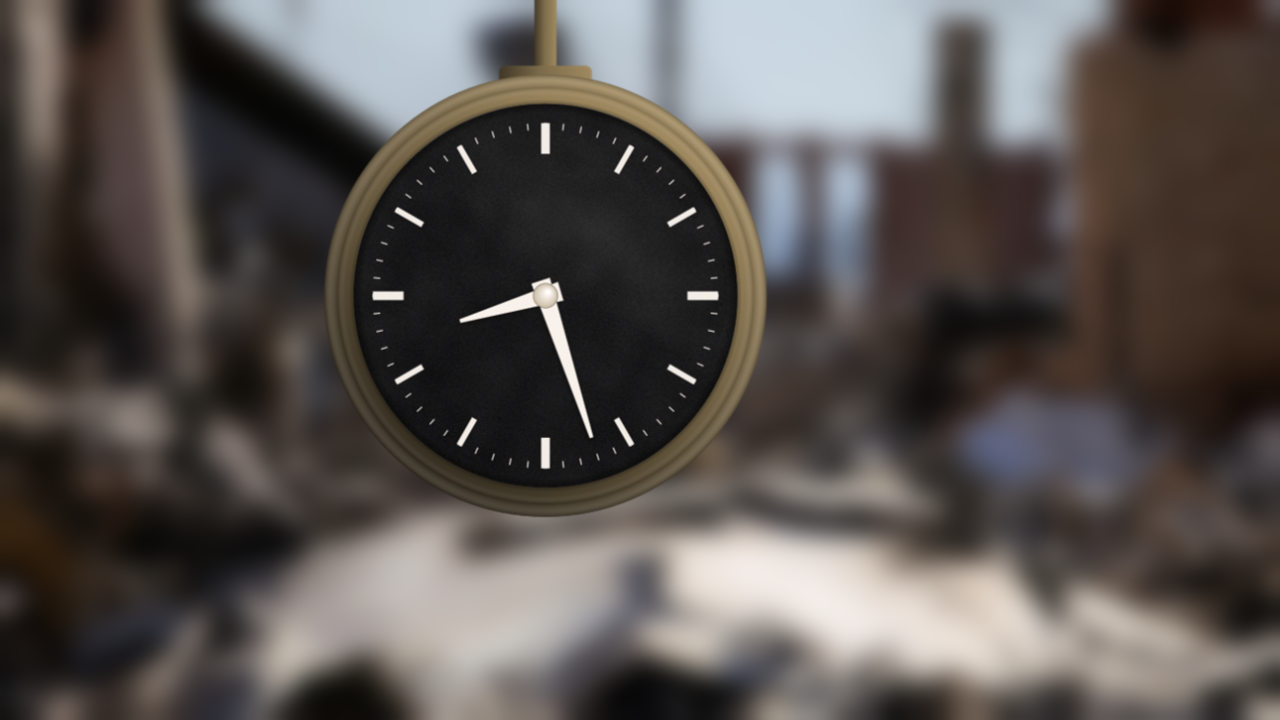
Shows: 8:27
